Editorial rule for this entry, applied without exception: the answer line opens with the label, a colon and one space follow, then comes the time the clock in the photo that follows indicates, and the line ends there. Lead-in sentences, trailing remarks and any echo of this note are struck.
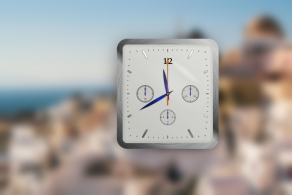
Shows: 11:40
